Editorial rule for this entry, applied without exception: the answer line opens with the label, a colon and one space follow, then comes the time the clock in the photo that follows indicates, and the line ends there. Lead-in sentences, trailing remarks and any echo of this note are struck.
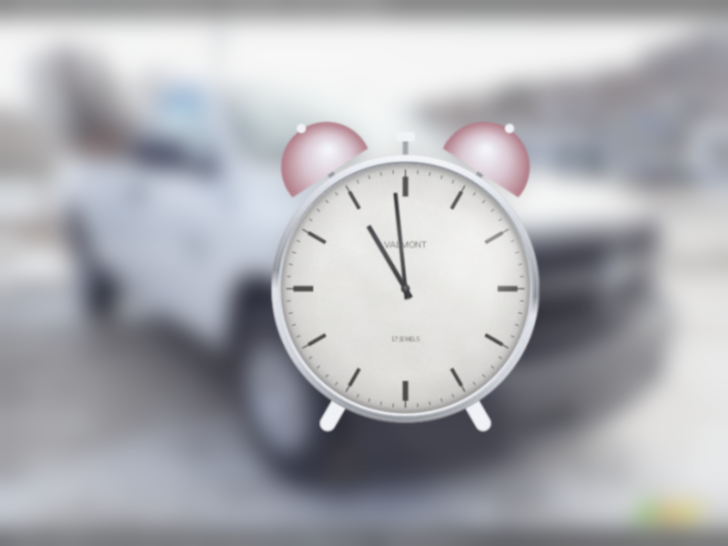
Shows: 10:59
